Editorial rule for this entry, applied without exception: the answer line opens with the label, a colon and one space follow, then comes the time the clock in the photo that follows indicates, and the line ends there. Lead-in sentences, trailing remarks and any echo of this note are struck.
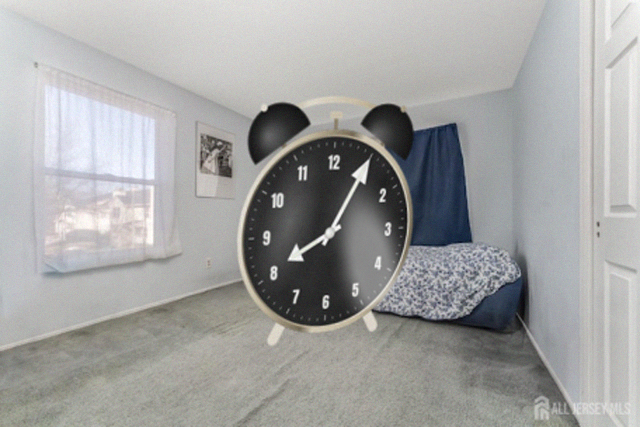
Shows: 8:05
